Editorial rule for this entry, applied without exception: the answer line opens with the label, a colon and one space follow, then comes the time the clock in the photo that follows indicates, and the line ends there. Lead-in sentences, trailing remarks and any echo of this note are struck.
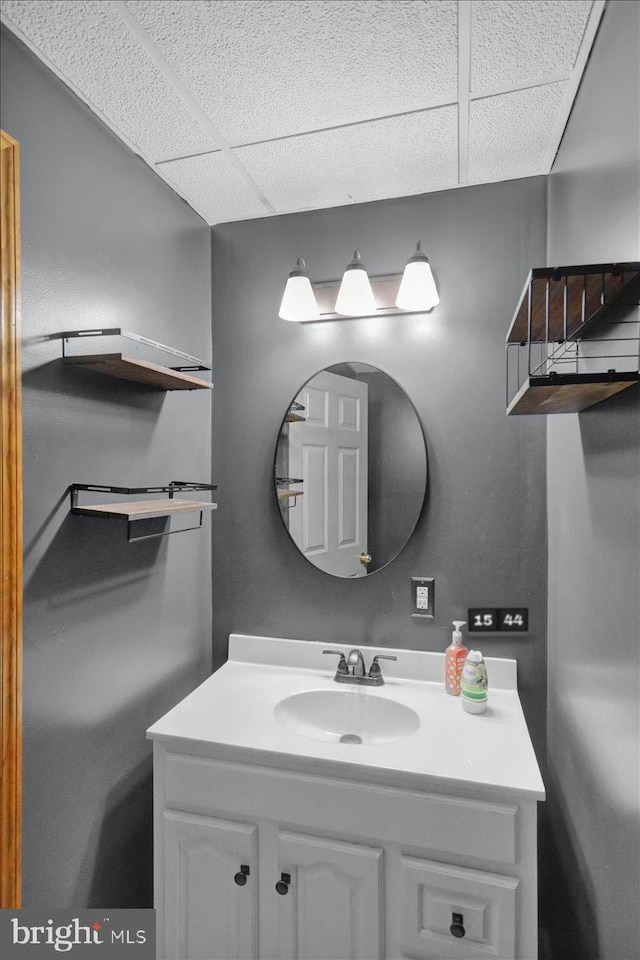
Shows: 15:44
